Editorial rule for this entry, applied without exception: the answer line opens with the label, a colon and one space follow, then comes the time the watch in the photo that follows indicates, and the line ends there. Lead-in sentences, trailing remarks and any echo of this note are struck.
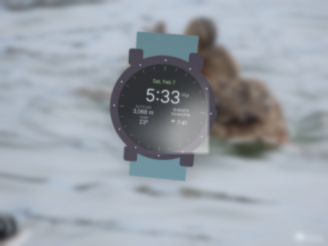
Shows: 5:33
